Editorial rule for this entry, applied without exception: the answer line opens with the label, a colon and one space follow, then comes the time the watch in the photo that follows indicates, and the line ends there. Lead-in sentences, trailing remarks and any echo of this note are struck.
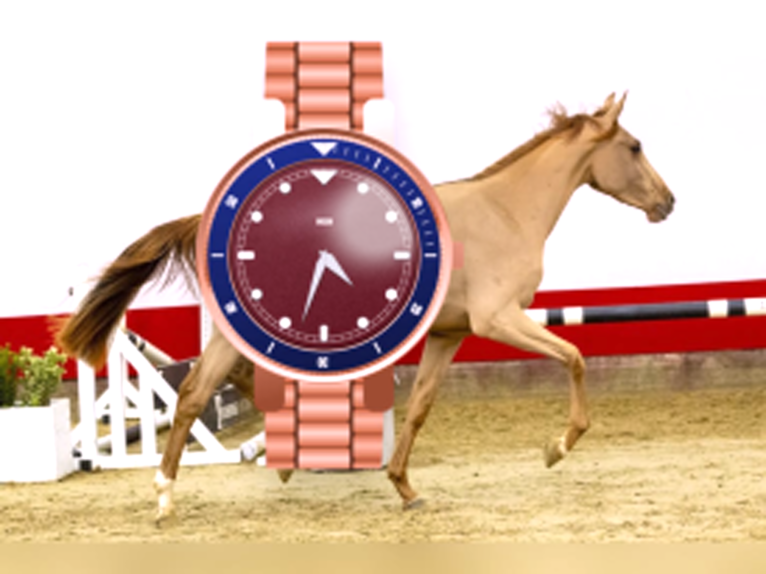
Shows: 4:33
